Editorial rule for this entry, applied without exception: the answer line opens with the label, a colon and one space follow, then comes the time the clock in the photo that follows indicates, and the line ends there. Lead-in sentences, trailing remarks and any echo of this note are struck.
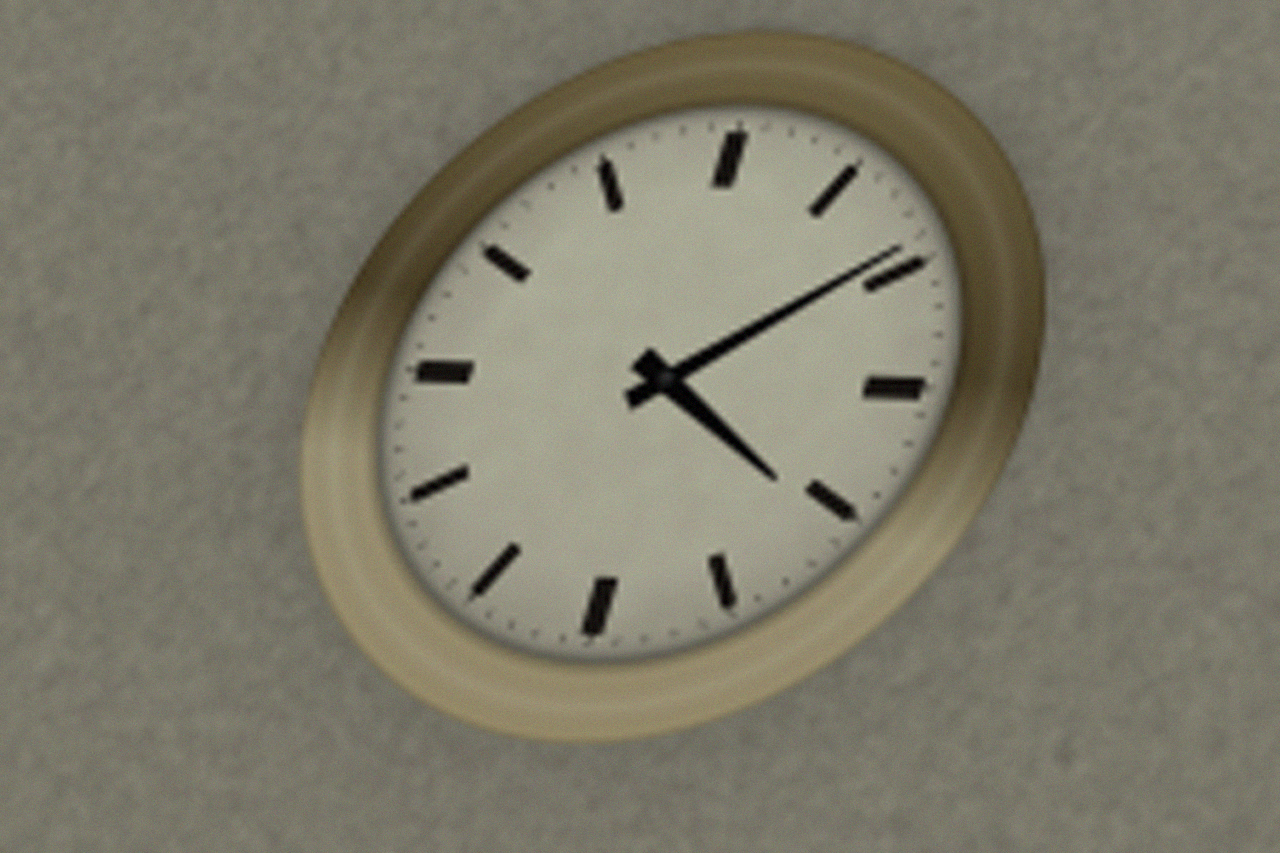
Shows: 4:09
